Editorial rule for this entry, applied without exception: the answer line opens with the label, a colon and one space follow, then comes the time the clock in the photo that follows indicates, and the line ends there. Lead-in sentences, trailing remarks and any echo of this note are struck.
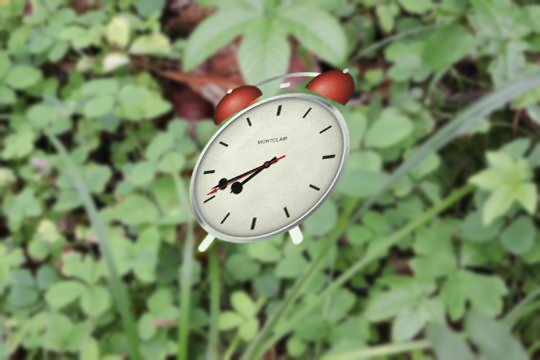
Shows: 7:41:41
